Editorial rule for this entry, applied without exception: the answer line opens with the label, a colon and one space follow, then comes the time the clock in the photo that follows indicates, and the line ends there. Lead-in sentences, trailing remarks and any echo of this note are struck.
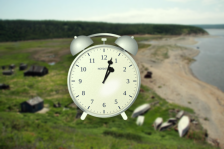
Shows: 1:03
